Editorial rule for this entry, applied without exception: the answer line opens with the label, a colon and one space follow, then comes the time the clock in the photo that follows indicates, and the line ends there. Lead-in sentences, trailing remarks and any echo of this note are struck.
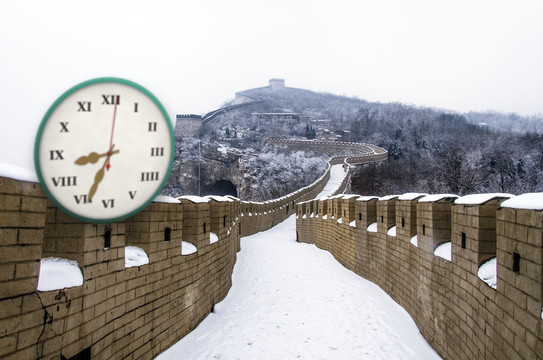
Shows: 8:34:01
